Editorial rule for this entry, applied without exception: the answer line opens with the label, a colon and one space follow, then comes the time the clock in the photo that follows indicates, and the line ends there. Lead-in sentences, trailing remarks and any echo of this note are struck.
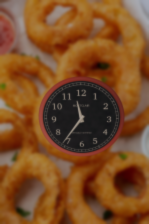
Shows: 11:36
